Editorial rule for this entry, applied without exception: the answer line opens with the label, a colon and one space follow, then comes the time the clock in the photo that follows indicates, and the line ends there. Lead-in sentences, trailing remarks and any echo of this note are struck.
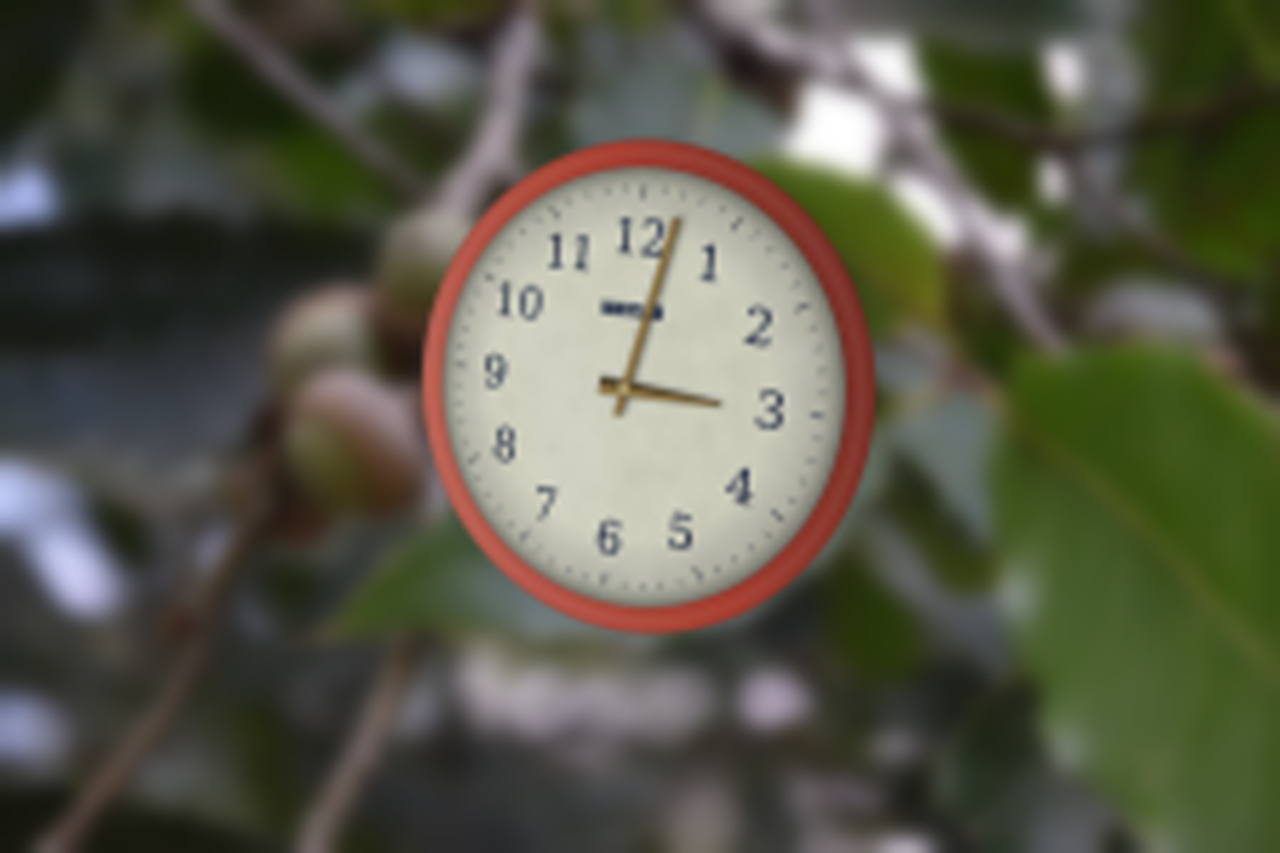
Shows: 3:02
